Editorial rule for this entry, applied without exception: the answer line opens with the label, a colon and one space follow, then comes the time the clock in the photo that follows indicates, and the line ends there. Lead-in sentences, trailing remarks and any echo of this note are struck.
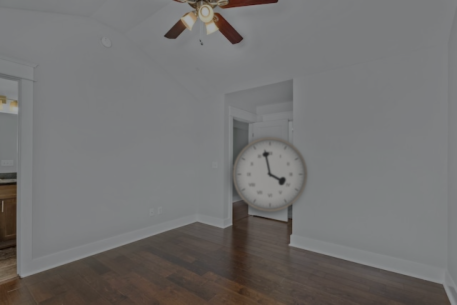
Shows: 3:58
